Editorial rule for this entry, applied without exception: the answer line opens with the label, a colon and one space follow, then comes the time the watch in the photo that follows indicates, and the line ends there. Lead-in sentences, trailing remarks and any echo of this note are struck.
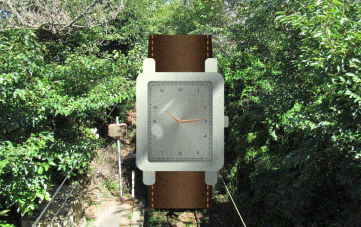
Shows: 10:14
